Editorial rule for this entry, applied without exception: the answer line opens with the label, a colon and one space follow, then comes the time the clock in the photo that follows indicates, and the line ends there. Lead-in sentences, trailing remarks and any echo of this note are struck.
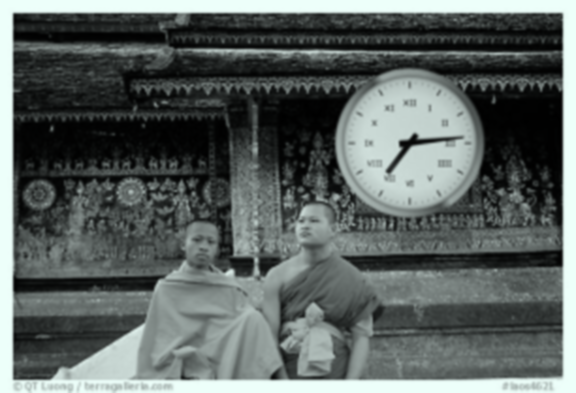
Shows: 7:14
